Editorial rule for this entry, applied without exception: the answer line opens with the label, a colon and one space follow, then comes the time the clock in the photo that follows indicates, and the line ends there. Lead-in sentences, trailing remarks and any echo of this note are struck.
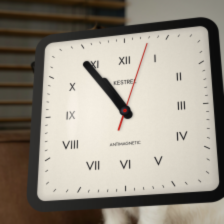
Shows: 10:54:03
